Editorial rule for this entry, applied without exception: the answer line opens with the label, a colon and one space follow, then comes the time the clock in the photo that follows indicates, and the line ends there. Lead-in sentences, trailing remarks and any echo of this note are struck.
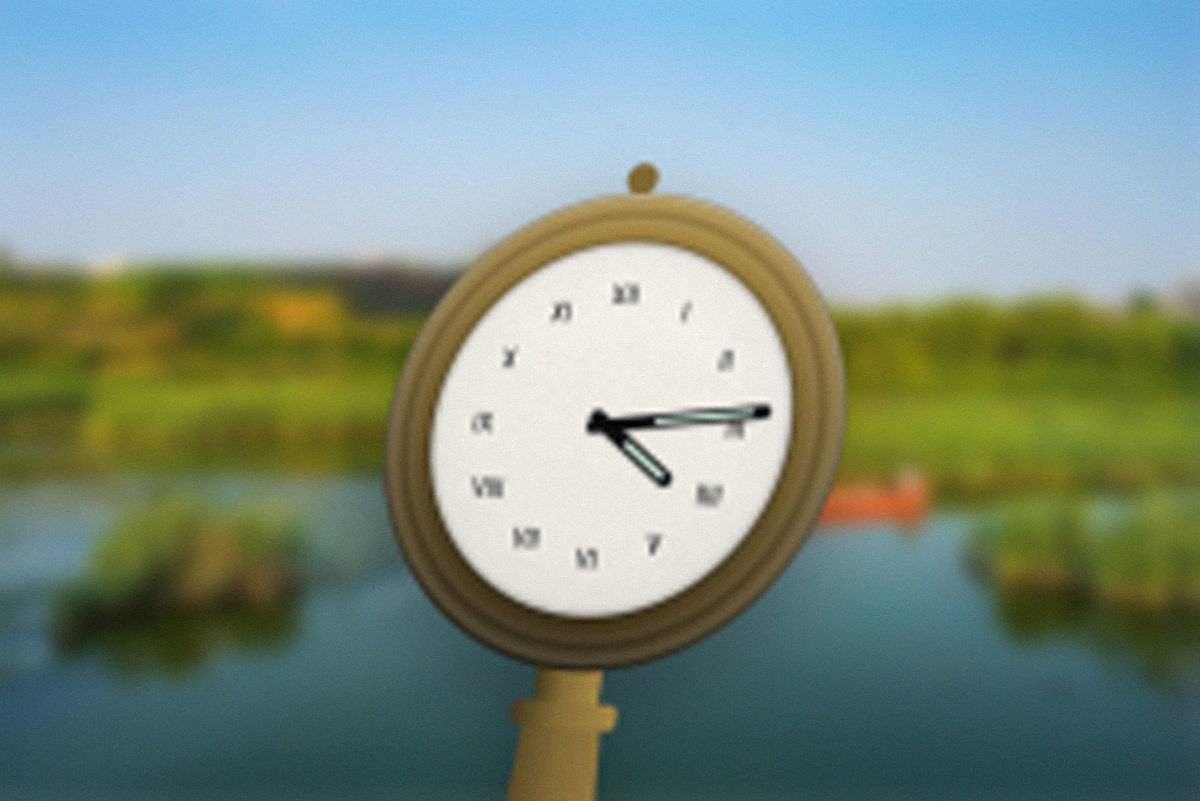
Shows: 4:14
